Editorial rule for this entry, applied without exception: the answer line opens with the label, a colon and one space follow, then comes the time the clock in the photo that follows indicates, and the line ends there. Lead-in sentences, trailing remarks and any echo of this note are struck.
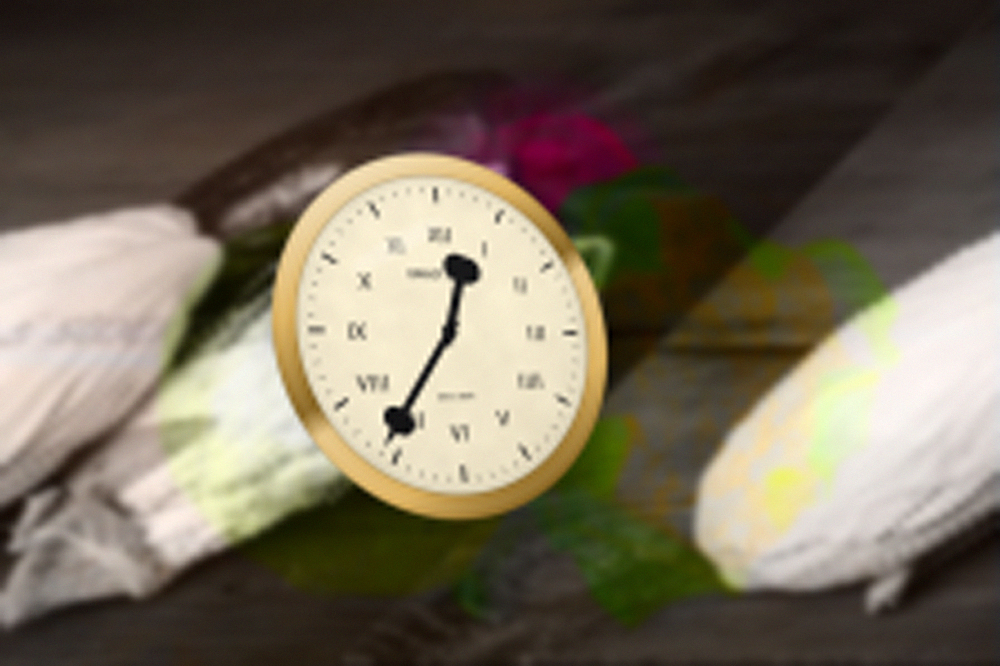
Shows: 12:36
